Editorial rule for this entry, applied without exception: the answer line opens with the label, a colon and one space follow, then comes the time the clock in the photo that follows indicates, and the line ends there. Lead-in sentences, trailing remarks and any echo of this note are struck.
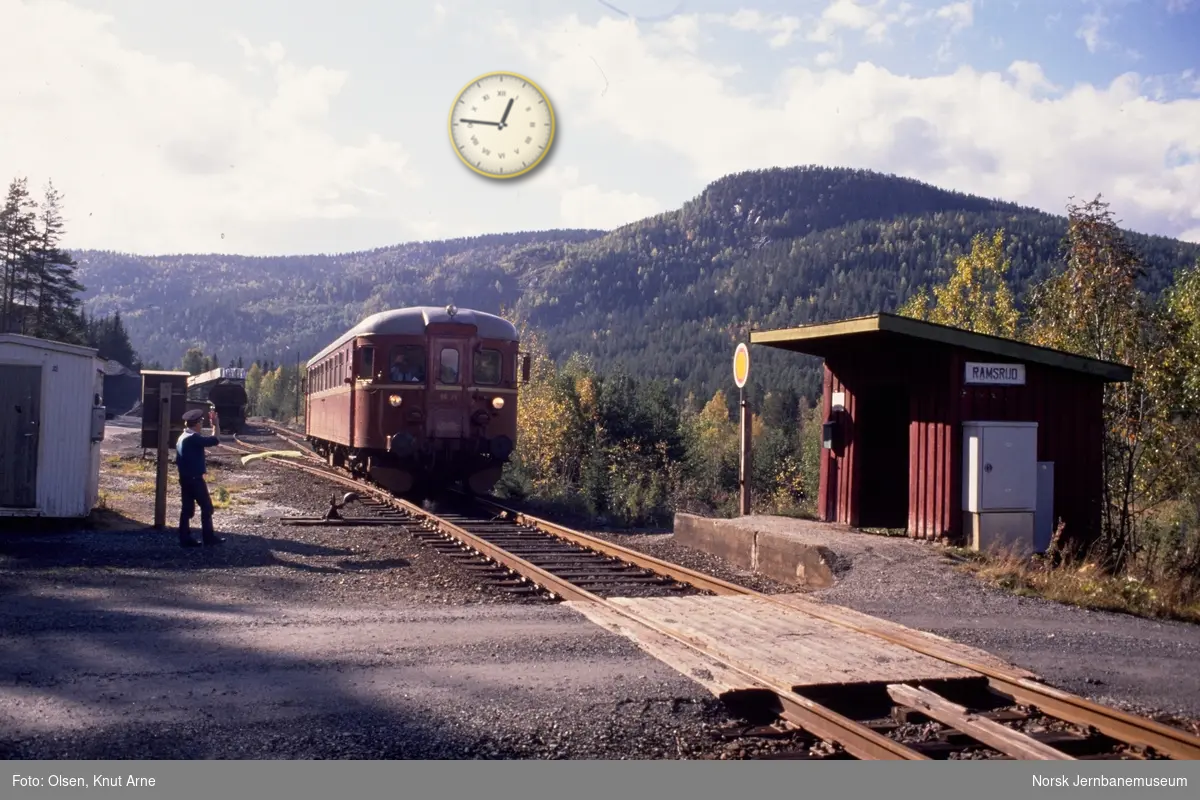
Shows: 12:46
